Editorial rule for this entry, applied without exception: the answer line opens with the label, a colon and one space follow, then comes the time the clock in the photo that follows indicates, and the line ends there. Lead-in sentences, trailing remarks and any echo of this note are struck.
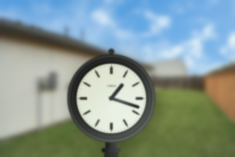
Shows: 1:18
